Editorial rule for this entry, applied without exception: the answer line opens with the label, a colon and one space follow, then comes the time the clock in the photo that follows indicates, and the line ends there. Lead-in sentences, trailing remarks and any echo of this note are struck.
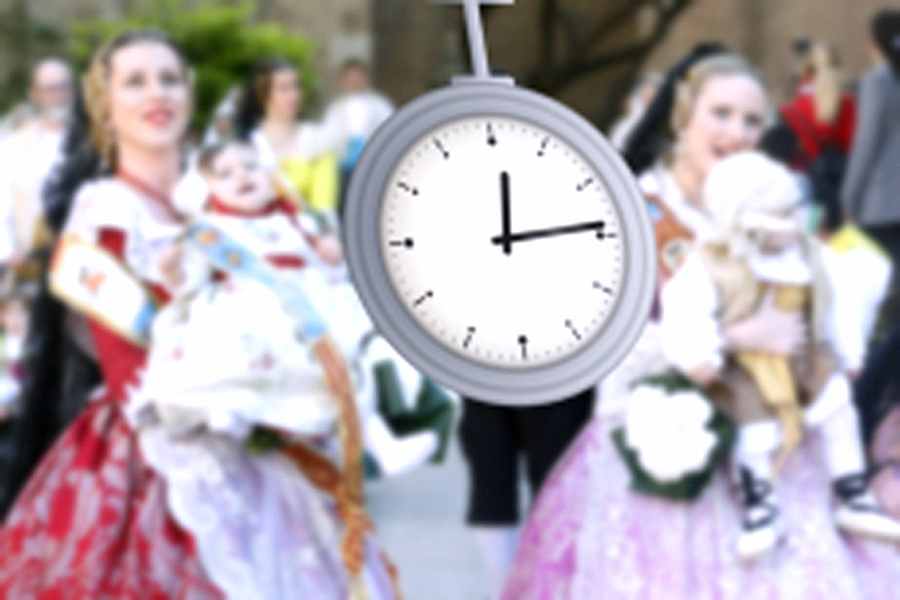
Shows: 12:14
